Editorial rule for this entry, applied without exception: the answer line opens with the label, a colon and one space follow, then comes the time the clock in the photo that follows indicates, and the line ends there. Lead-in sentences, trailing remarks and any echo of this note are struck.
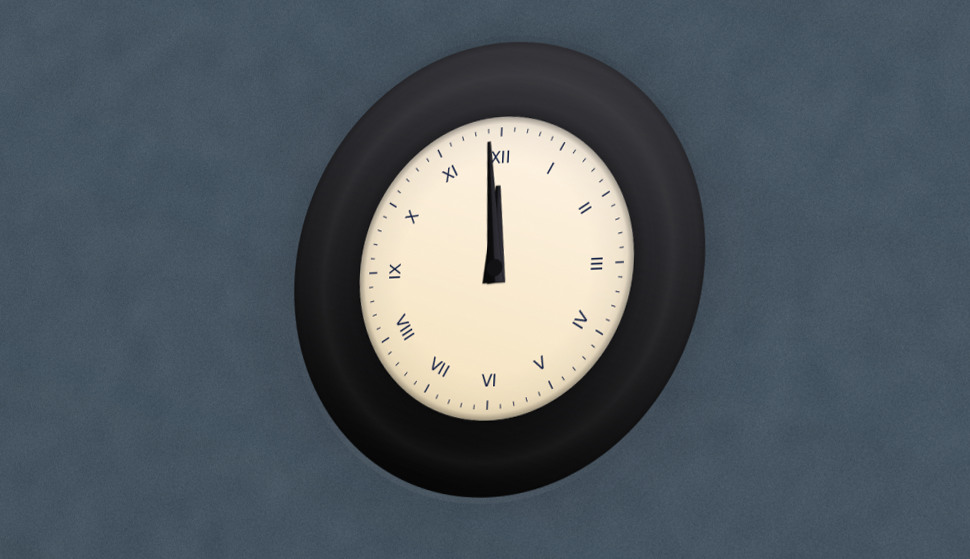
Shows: 11:59
